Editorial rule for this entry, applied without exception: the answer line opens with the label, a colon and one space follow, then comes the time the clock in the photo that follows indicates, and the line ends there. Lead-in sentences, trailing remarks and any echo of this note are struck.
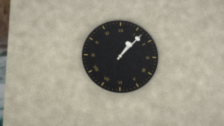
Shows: 1:07
